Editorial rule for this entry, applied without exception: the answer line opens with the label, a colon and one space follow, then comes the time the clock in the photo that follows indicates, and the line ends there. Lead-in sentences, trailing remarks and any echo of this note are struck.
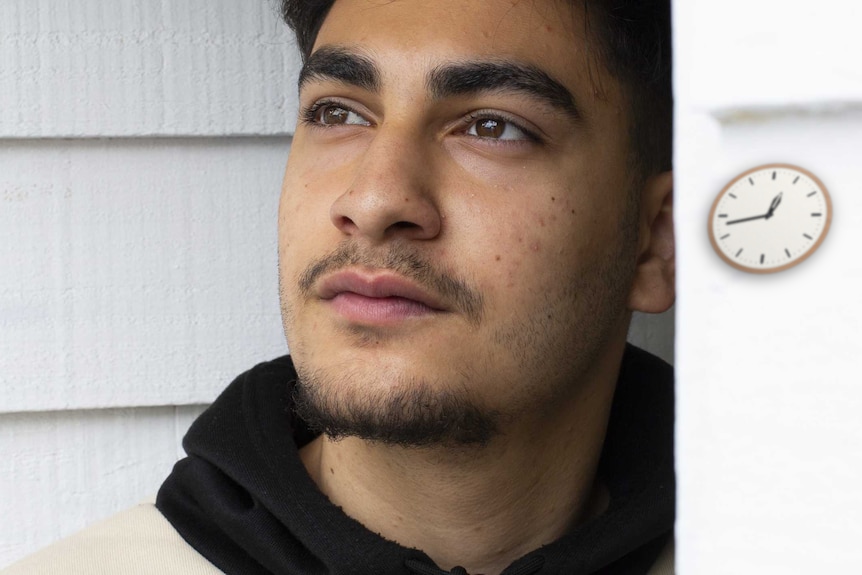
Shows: 12:43
